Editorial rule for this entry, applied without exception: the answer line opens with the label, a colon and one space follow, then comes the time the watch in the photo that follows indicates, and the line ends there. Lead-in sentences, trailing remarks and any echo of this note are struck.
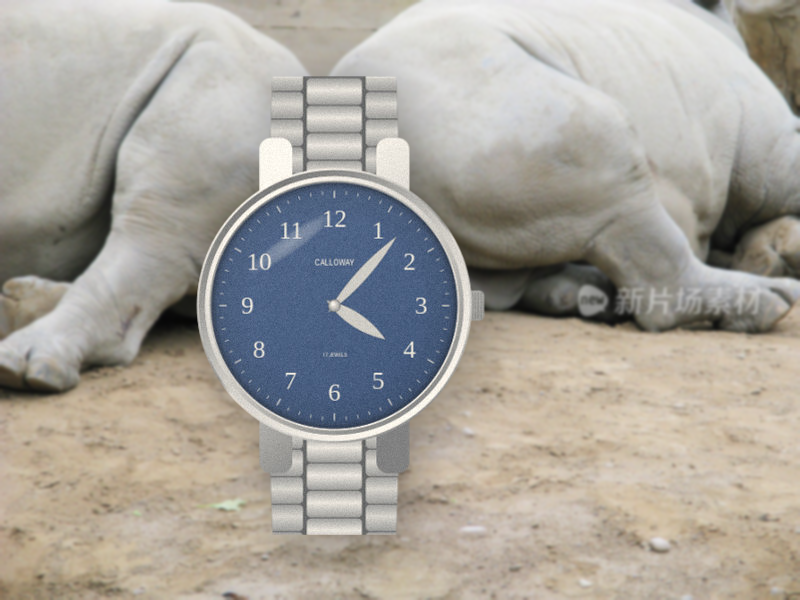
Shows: 4:07
